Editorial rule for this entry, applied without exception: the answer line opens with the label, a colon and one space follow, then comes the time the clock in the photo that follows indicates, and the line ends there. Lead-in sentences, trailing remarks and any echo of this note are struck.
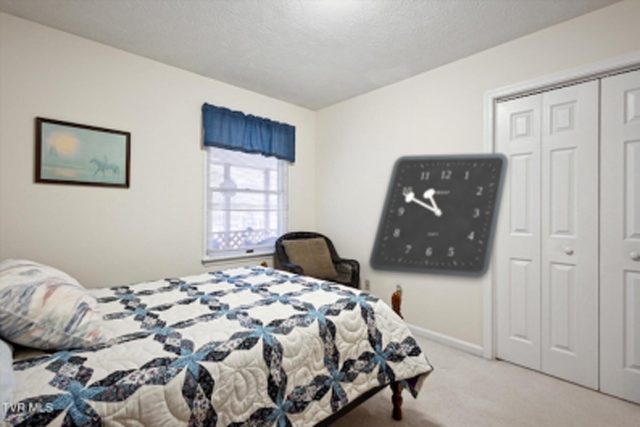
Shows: 10:49
